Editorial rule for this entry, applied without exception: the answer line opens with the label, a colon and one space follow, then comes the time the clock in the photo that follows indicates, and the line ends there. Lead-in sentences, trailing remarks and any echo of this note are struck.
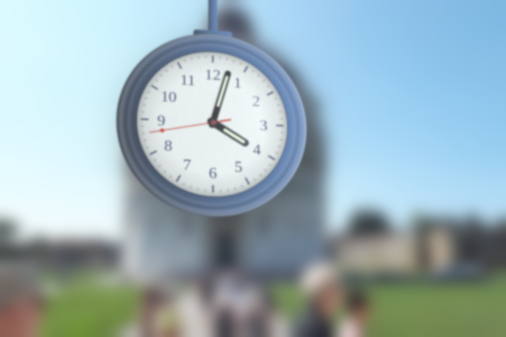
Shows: 4:02:43
